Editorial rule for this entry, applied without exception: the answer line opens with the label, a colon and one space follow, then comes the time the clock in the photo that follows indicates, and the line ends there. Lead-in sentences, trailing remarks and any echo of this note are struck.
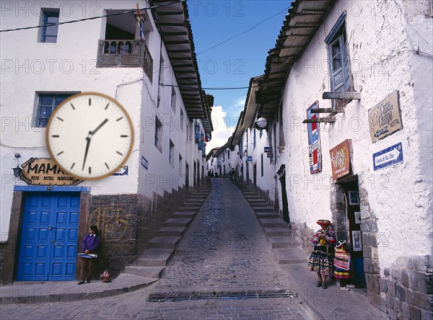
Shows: 1:32
